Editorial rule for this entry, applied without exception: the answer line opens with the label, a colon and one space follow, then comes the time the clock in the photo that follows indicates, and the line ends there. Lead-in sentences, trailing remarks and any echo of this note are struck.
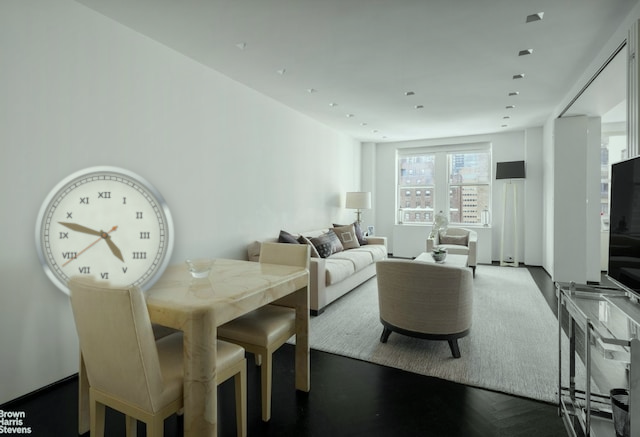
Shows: 4:47:39
